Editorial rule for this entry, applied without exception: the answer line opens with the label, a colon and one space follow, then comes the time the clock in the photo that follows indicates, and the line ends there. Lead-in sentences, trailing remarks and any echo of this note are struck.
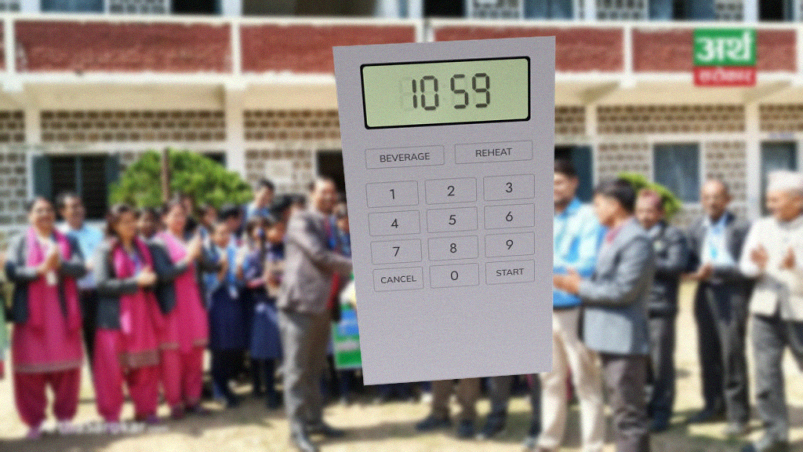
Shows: 10:59
